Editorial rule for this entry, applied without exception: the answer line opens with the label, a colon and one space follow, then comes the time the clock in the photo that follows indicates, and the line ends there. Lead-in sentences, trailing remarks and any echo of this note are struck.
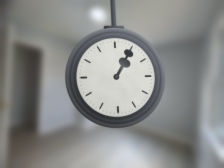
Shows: 1:05
